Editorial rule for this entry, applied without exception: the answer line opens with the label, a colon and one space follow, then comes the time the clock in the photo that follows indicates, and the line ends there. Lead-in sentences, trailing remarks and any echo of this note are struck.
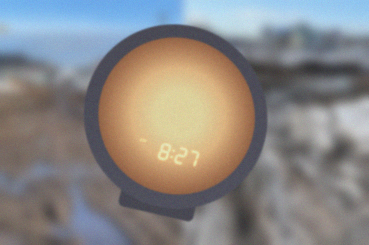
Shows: 8:27
